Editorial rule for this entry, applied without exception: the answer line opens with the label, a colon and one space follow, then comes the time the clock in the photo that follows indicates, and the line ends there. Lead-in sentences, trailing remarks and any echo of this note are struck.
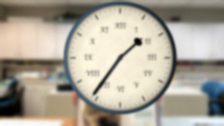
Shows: 1:36
